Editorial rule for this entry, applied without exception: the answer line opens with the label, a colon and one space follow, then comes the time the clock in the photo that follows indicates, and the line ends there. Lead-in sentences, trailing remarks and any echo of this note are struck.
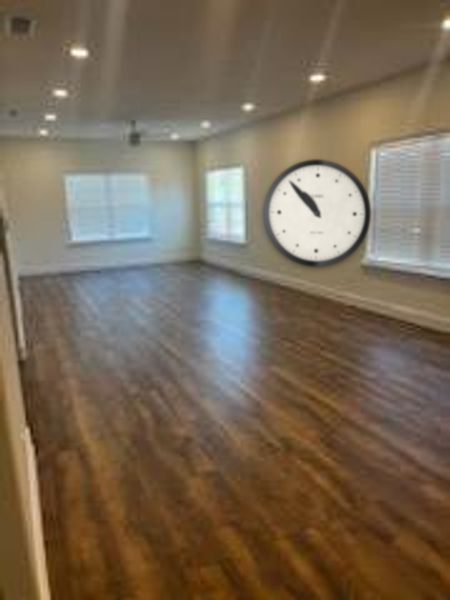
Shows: 10:53
